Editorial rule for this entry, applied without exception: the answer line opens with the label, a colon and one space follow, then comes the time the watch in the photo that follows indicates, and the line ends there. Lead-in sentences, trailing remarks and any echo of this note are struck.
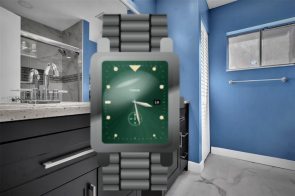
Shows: 3:28
